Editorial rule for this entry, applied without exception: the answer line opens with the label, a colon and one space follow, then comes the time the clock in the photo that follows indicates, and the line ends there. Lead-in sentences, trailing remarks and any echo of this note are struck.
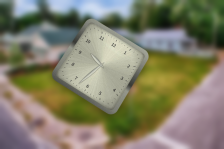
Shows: 9:33
